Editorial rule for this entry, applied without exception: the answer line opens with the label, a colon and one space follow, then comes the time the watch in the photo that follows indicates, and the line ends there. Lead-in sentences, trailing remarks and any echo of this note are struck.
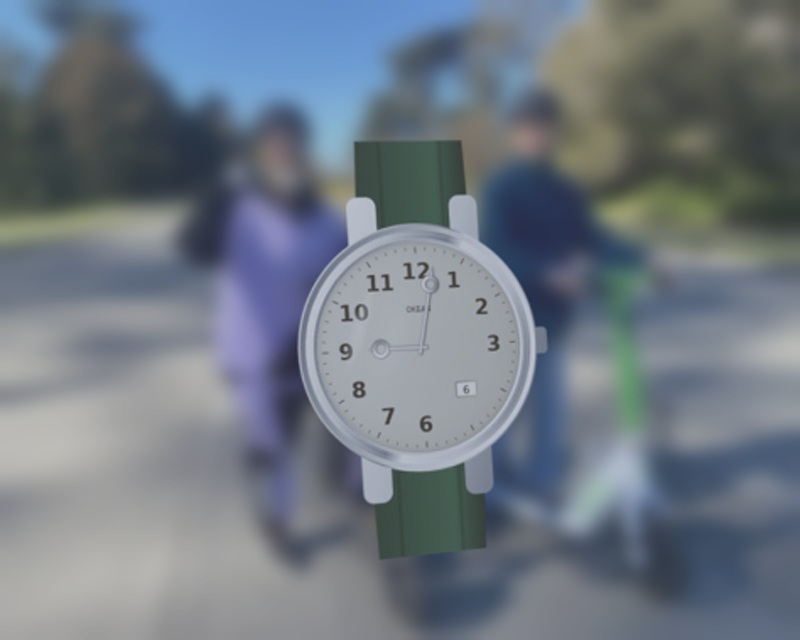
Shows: 9:02
